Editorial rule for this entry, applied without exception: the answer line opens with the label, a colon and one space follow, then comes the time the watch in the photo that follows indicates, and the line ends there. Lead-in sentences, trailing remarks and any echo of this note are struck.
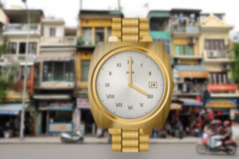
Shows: 4:00
